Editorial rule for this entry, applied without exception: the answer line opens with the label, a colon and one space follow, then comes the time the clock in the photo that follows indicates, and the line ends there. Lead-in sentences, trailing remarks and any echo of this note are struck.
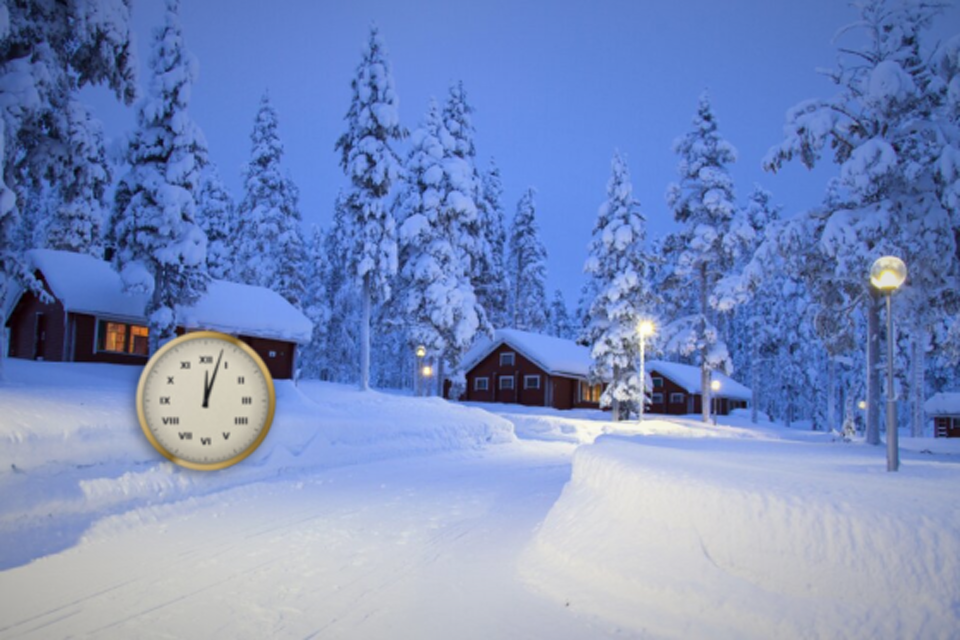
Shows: 12:03
